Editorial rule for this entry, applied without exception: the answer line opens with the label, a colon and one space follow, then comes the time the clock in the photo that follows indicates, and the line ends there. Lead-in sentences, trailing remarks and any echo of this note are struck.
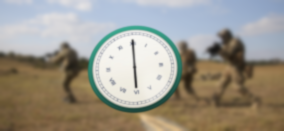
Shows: 6:00
